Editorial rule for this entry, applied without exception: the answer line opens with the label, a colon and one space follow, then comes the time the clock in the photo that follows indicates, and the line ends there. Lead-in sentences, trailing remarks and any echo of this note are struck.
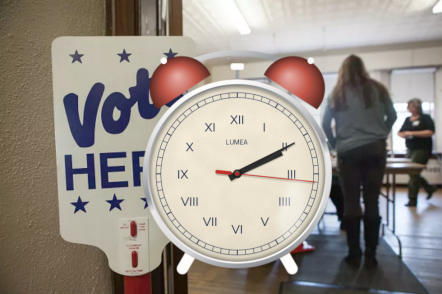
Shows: 2:10:16
